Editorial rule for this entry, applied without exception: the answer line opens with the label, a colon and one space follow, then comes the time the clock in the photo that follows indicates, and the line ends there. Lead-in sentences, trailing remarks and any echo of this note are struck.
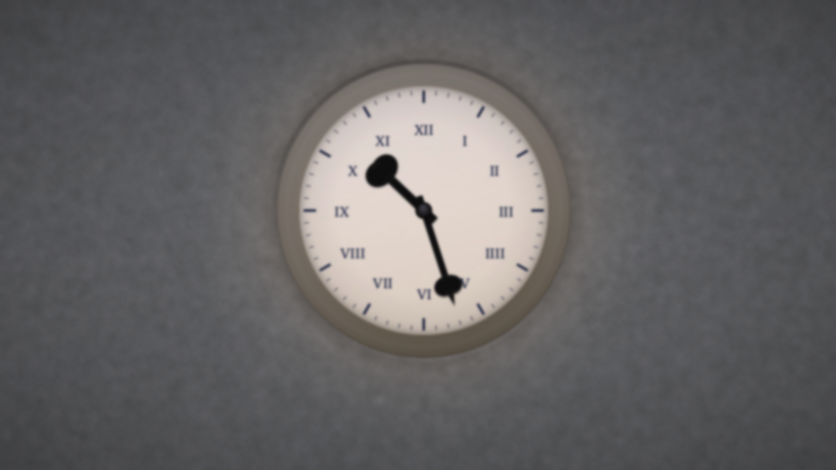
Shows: 10:27
